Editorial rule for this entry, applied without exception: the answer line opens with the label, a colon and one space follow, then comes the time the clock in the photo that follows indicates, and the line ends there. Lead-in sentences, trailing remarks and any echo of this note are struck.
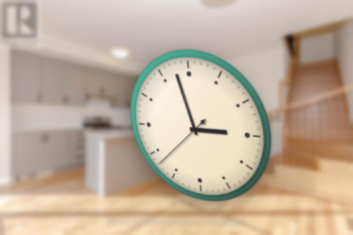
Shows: 2:57:38
